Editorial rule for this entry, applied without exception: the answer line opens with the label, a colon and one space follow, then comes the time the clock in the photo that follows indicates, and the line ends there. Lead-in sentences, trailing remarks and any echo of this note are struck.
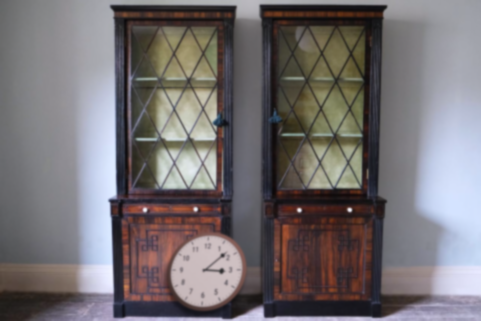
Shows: 3:08
